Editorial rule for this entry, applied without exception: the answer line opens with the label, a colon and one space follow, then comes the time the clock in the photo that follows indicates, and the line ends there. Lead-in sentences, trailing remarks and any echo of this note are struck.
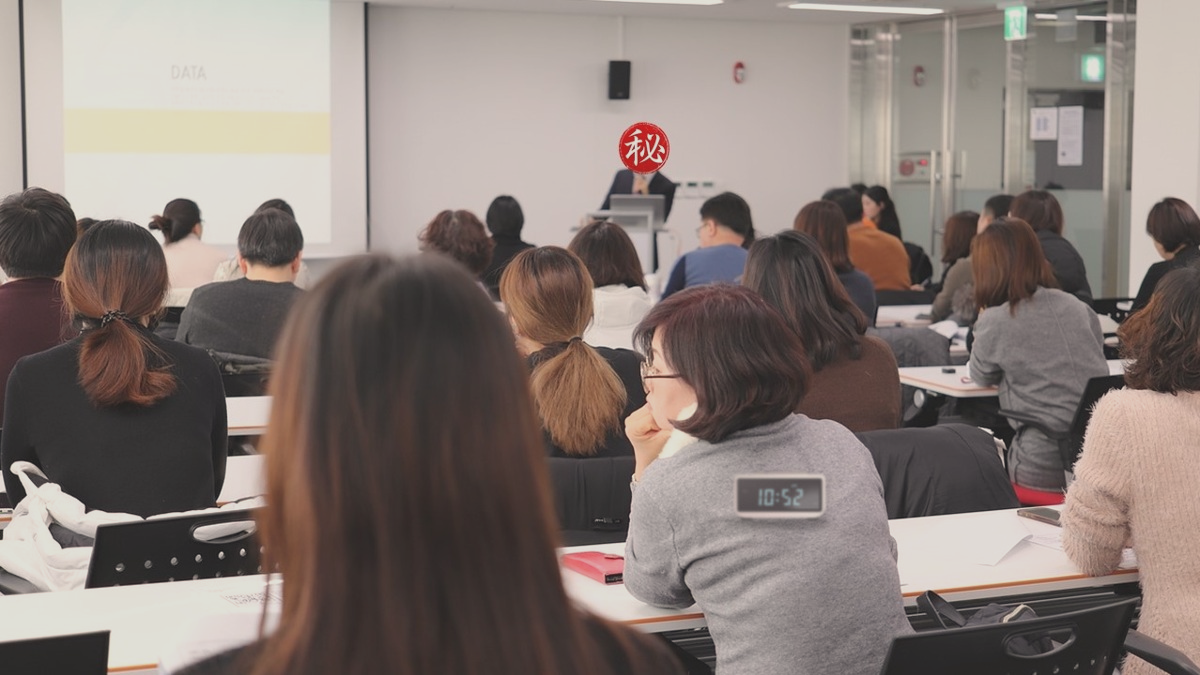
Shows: 10:52
